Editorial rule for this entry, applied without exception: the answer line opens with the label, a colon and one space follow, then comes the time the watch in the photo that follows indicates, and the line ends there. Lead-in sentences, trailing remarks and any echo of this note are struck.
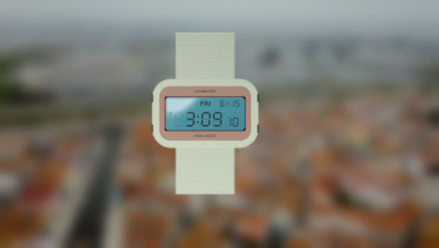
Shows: 3:09:10
